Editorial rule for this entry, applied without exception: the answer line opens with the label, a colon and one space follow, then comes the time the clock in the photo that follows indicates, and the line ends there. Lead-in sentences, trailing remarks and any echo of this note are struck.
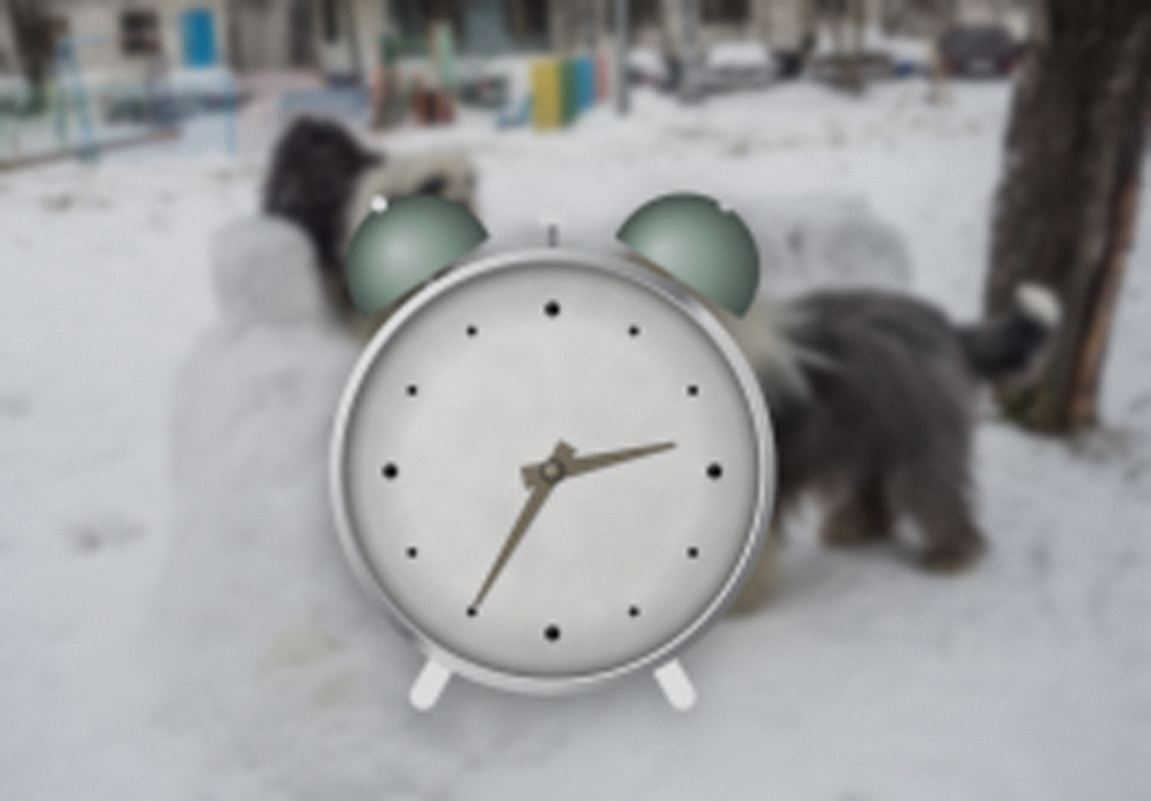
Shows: 2:35
